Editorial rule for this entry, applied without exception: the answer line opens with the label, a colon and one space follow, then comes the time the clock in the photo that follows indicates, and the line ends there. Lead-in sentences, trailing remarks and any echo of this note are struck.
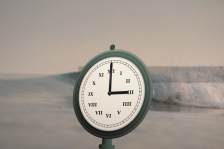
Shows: 3:00
